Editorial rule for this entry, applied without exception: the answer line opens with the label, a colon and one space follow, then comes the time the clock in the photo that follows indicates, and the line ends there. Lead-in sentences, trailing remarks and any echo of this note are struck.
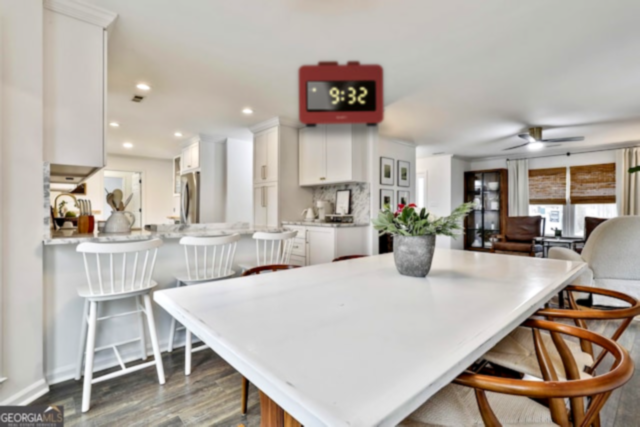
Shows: 9:32
